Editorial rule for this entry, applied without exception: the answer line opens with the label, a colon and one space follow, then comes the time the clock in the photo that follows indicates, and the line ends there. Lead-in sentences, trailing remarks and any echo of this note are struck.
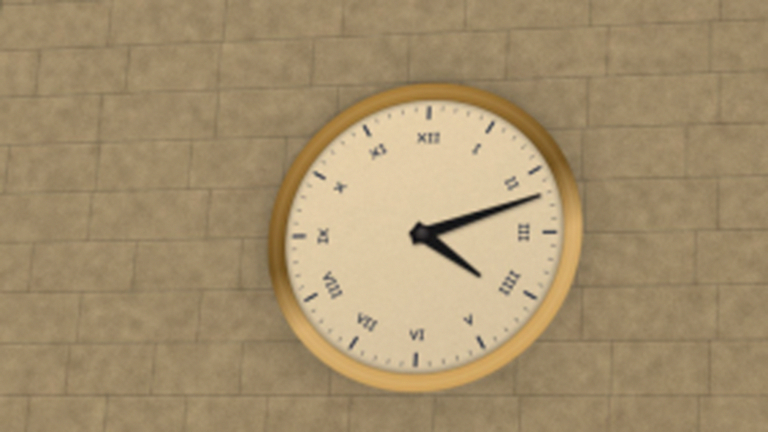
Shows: 4:12
